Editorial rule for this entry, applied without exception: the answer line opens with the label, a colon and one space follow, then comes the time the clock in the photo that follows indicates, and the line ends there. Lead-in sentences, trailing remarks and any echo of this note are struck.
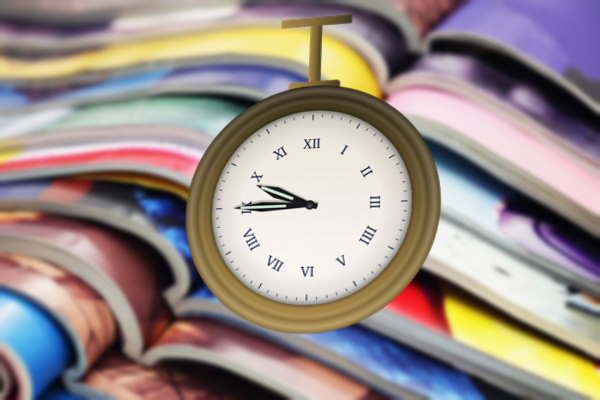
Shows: 9:45
